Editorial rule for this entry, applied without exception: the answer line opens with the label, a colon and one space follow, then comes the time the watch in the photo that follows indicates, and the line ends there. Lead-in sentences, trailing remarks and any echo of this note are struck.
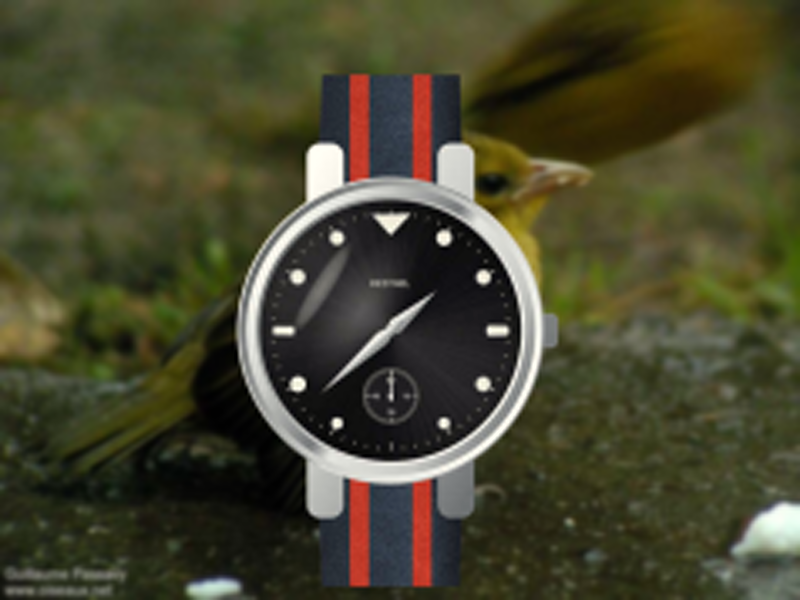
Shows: 1:38
